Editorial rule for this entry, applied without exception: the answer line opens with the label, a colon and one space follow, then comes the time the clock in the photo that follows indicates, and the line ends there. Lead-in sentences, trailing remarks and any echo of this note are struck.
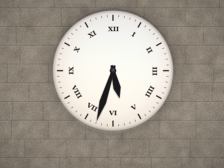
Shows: 5:33
